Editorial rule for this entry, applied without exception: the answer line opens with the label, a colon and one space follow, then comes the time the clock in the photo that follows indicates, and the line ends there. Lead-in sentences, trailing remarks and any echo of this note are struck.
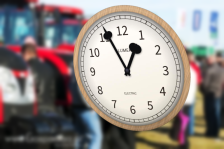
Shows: 12:56
